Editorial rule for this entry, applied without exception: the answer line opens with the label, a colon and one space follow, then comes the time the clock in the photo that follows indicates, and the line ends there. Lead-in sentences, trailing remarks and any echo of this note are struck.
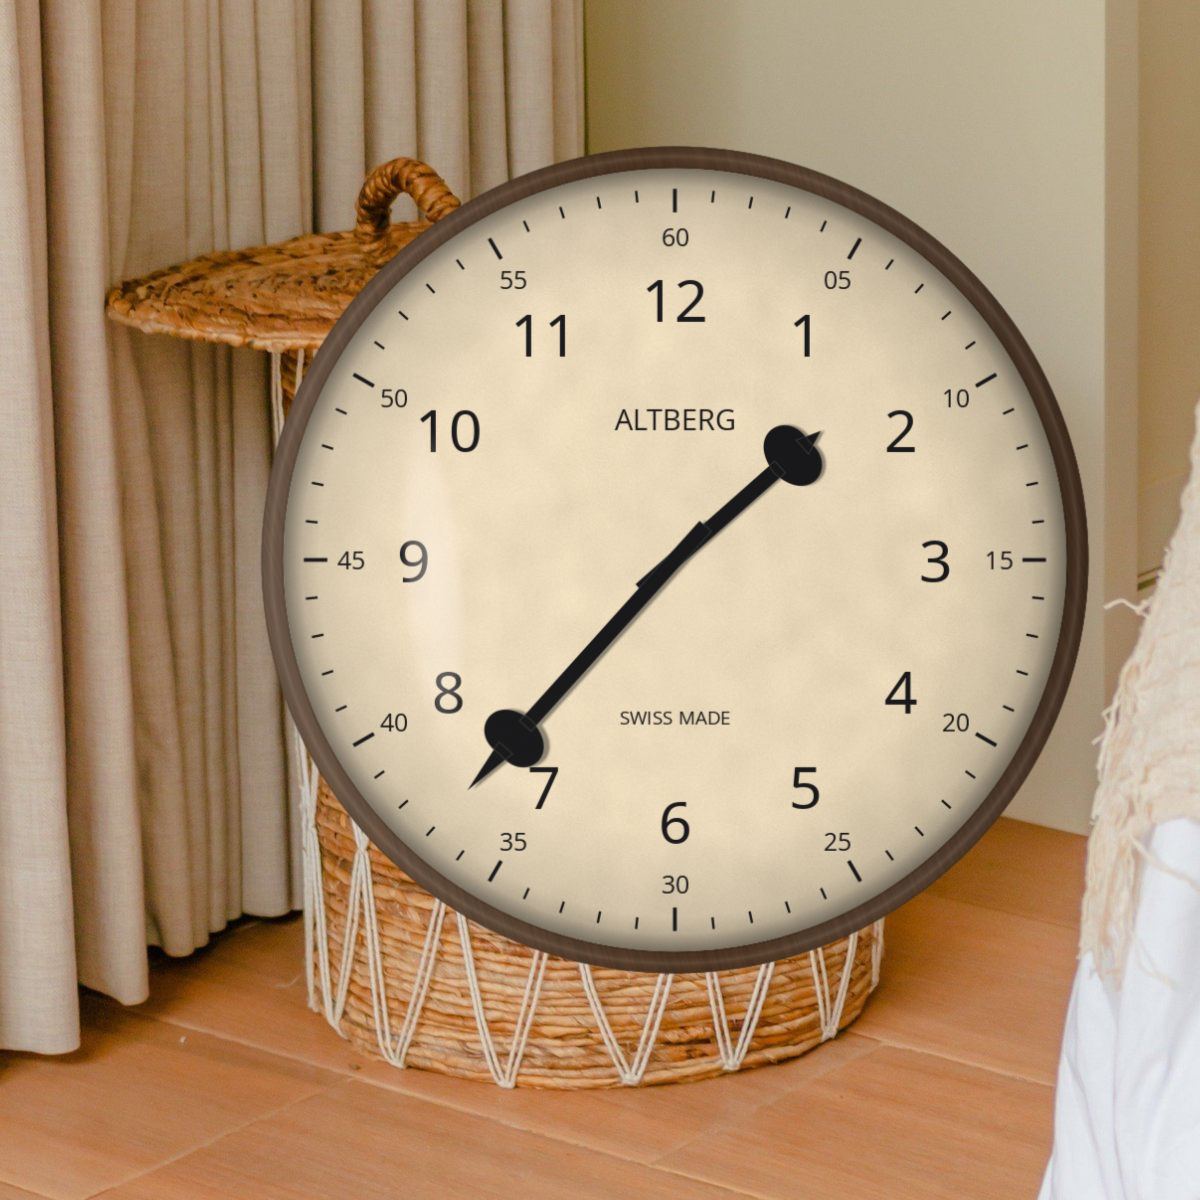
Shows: 1:37
